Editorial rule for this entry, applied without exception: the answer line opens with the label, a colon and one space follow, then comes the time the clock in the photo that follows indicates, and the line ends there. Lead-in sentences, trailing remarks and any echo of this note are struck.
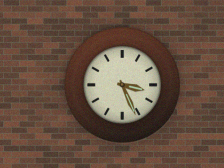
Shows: 3:26
